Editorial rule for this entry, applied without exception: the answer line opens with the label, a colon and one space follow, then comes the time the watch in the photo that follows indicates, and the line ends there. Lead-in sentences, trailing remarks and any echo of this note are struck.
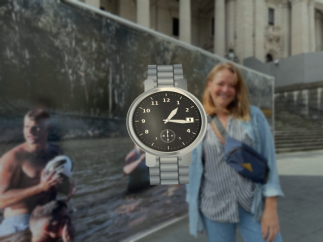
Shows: 1:16
